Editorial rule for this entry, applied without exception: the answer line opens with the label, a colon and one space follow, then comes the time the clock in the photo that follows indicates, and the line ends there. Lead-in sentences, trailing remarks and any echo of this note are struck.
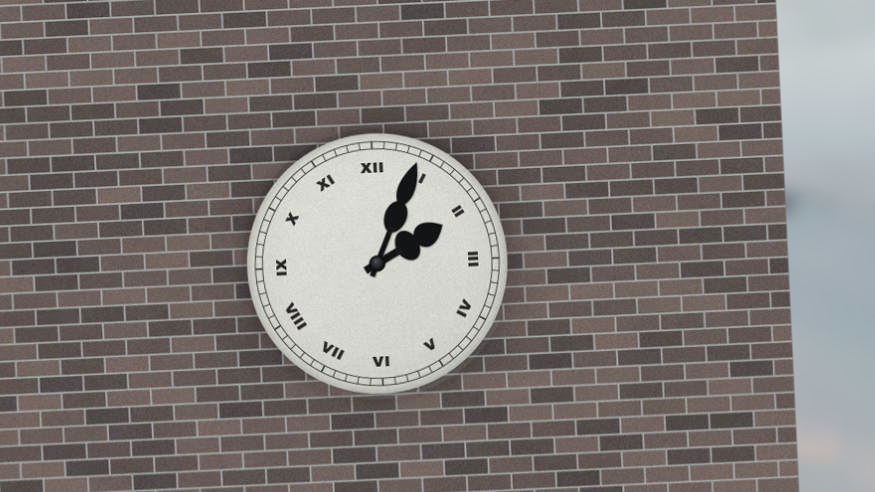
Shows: 2:04
